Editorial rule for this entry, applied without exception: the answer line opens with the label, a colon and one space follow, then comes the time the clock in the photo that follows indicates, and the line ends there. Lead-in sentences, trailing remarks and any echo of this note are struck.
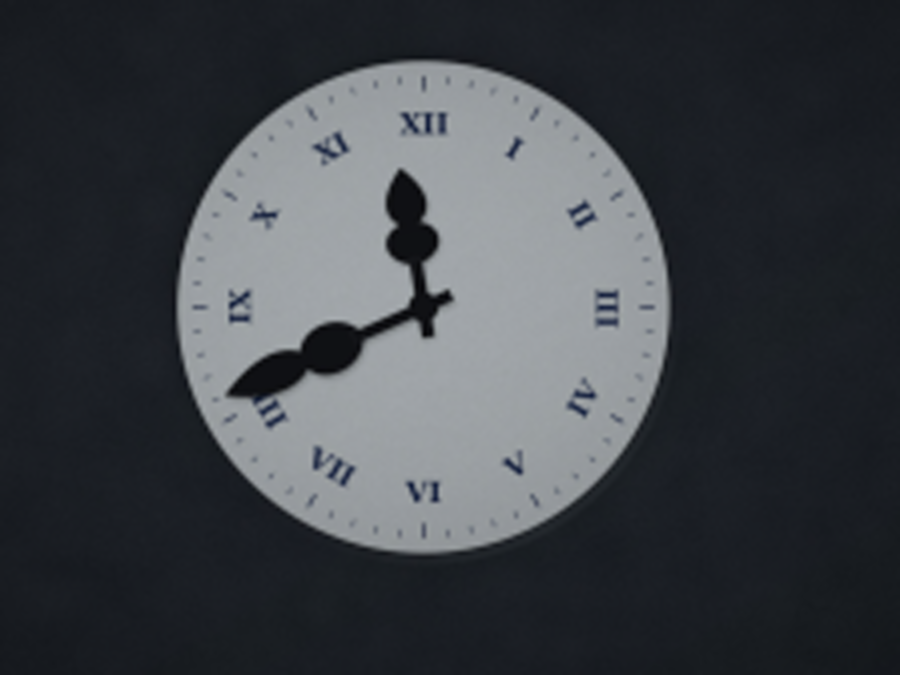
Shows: 11:41
